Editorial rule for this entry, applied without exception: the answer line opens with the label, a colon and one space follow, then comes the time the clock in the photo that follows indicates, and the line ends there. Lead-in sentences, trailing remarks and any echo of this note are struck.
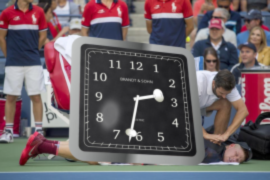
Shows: 2:32
